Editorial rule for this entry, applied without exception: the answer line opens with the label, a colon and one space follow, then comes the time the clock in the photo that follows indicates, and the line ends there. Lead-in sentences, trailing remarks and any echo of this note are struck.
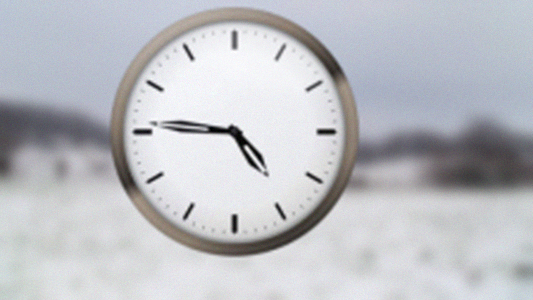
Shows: 4:46
